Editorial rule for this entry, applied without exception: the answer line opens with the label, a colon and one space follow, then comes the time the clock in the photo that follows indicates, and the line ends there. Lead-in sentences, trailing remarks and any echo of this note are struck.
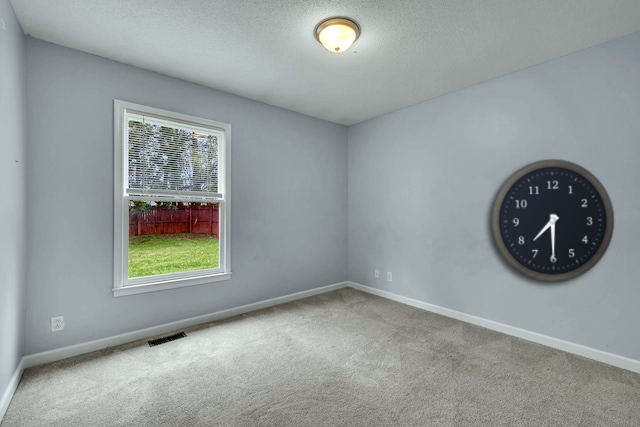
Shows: 7:30
